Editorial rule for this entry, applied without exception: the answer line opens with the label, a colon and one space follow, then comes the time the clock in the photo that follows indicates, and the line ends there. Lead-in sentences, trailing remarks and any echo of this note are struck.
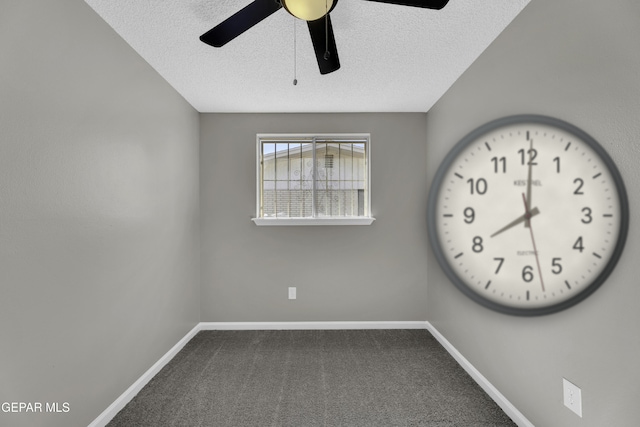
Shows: 8:00:28
